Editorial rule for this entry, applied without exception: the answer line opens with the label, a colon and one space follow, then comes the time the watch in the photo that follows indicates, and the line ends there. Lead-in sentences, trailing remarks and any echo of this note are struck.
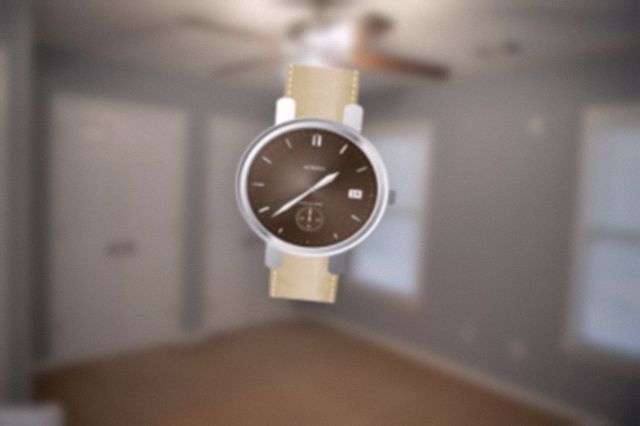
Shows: 1:38
